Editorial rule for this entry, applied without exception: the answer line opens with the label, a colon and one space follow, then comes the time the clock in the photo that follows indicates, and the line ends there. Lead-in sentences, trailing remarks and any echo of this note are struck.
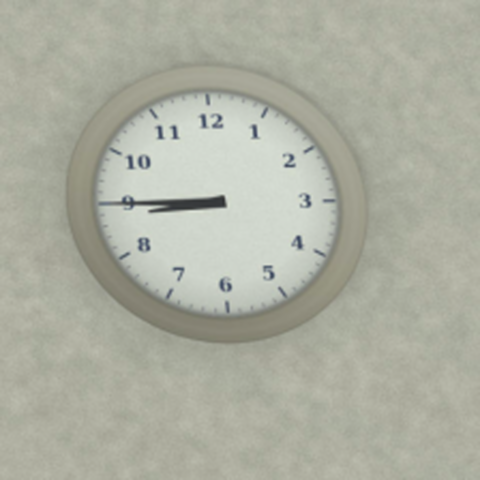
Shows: 8:45
